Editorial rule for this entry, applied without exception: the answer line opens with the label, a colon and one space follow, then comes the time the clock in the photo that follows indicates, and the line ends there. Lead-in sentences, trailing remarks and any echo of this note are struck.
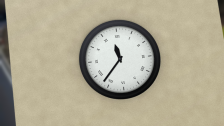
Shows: 11:37
